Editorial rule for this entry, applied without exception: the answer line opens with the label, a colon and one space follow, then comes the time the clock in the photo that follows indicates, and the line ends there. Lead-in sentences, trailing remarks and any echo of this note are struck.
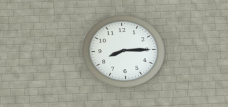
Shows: 8:15
